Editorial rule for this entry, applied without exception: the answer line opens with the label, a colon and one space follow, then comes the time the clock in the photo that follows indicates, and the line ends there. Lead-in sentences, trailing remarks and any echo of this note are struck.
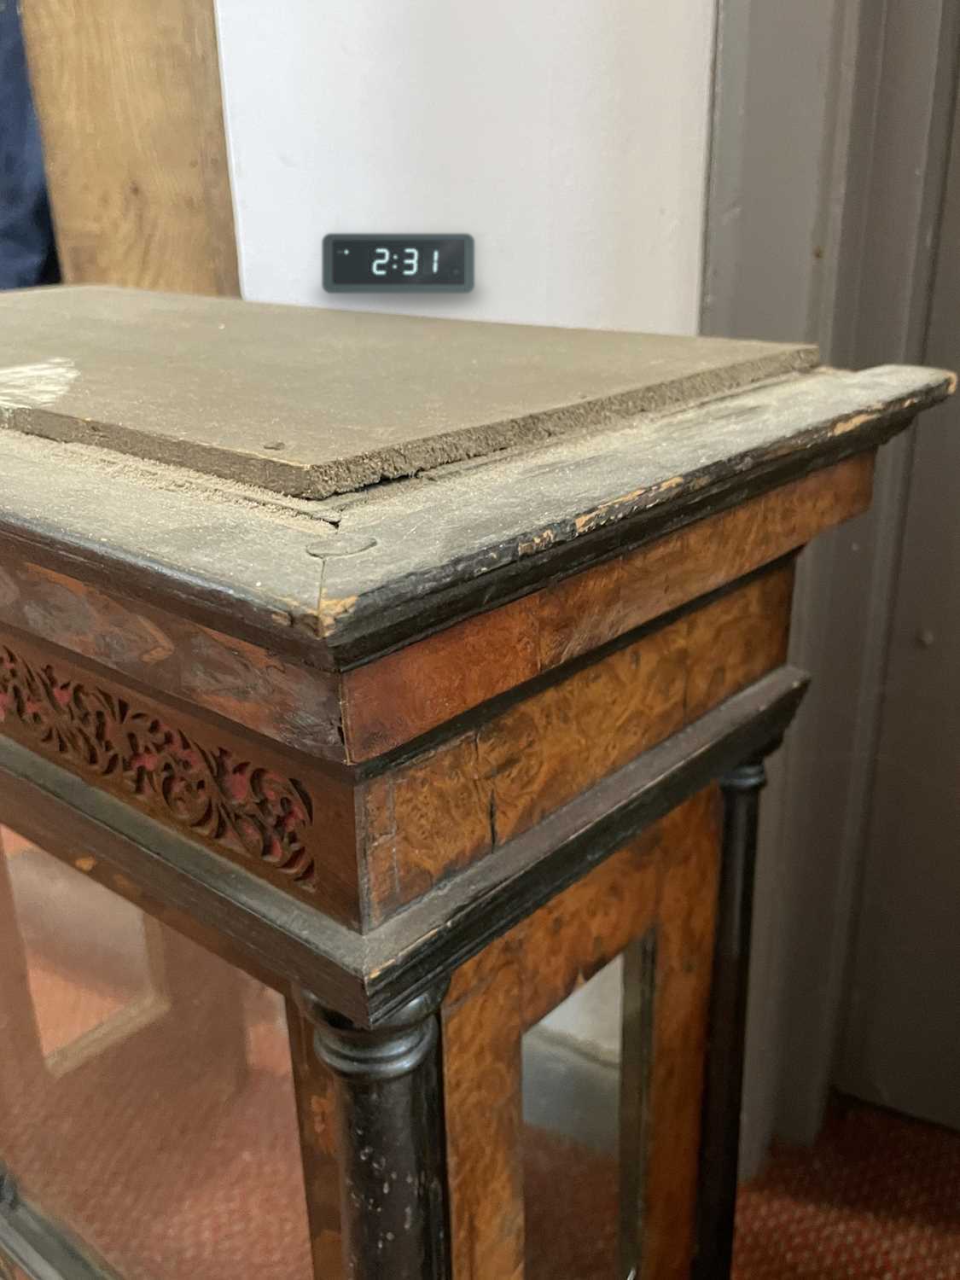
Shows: 2:31
